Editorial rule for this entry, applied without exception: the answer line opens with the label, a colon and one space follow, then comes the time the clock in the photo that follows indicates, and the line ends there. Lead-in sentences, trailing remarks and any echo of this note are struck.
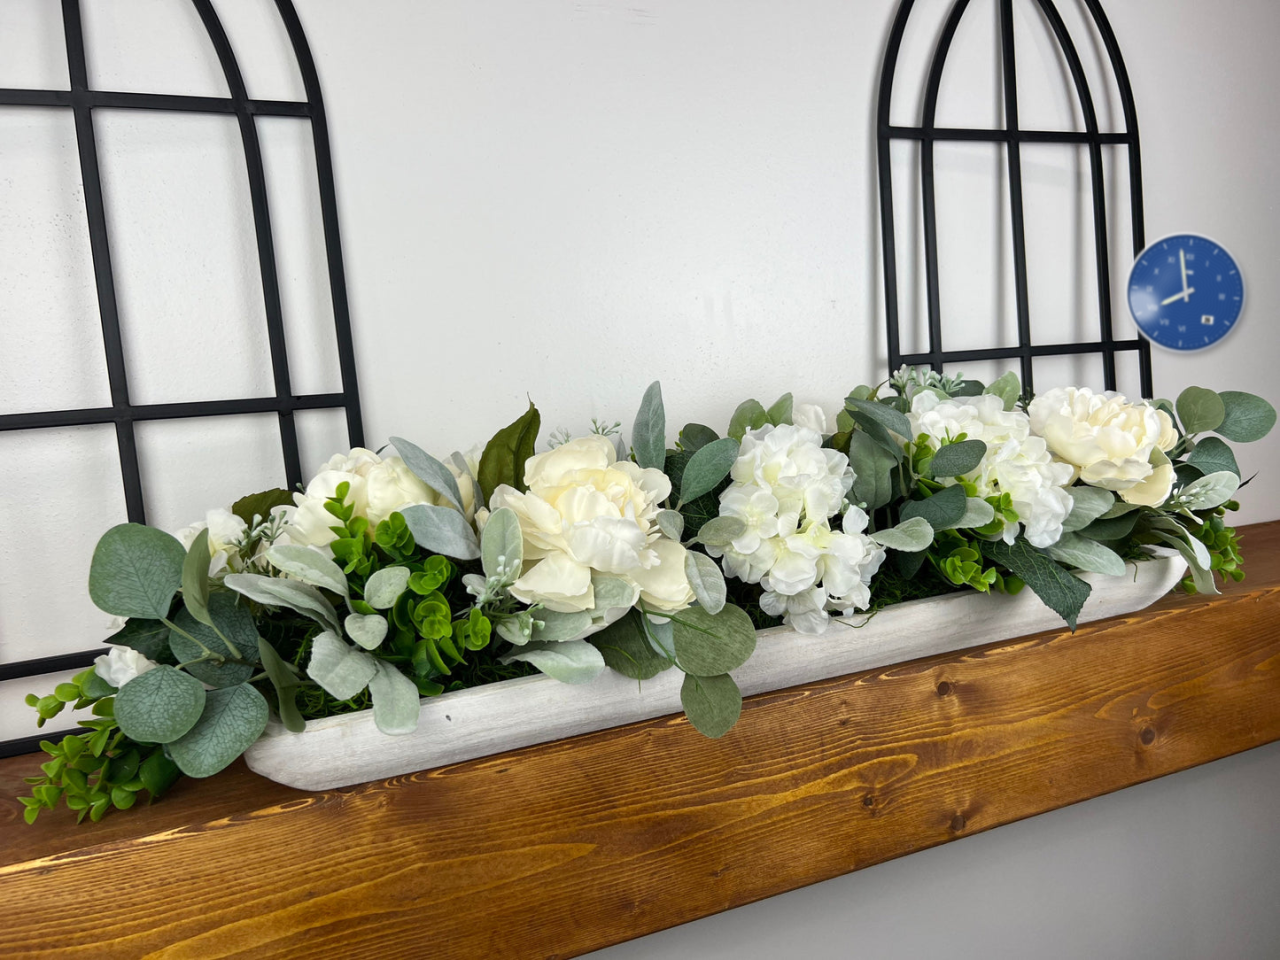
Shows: 7:58
